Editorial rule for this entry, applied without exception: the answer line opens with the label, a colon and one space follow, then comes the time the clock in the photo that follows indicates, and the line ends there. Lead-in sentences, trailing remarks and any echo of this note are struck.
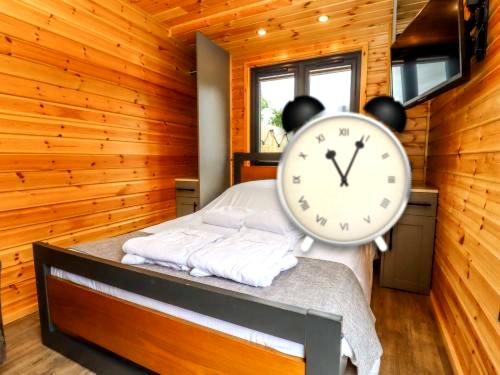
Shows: 11:04
